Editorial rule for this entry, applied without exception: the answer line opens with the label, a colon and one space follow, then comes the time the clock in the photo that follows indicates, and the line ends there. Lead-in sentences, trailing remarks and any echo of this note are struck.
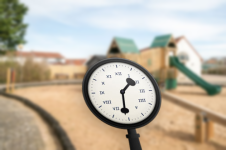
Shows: 1:31
